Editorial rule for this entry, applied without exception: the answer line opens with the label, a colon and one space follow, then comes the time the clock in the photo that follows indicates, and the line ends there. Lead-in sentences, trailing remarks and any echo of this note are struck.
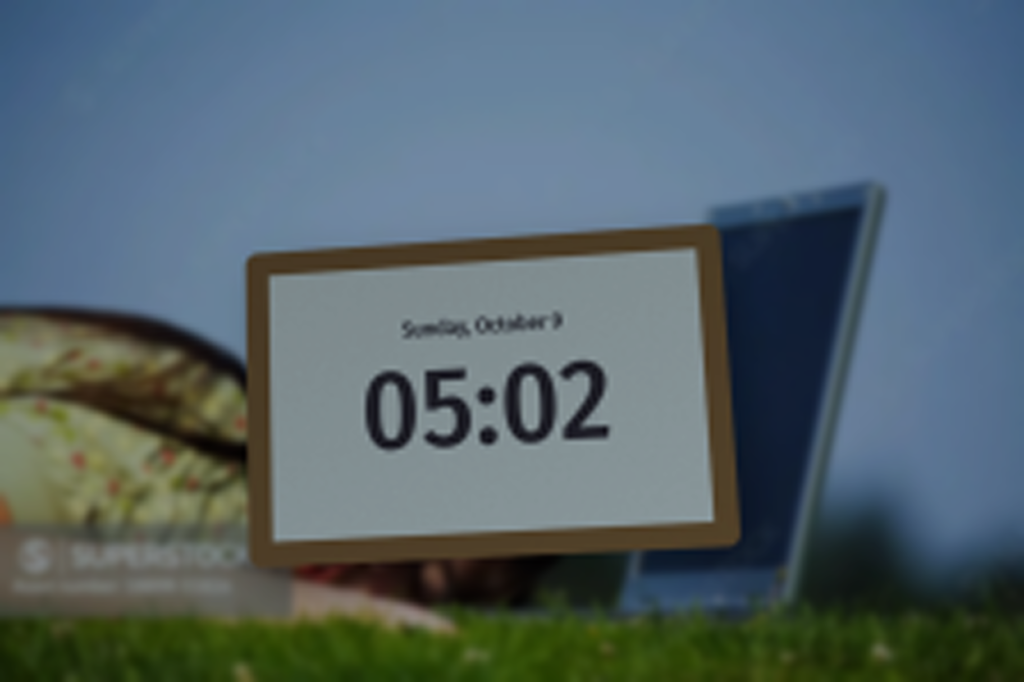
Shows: 5:02
